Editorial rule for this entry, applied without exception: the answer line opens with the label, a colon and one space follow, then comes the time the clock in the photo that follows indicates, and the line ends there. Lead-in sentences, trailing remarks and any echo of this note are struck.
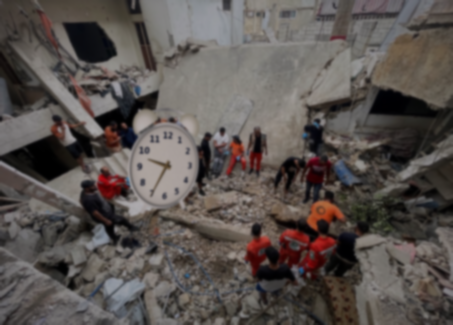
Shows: 9:35
